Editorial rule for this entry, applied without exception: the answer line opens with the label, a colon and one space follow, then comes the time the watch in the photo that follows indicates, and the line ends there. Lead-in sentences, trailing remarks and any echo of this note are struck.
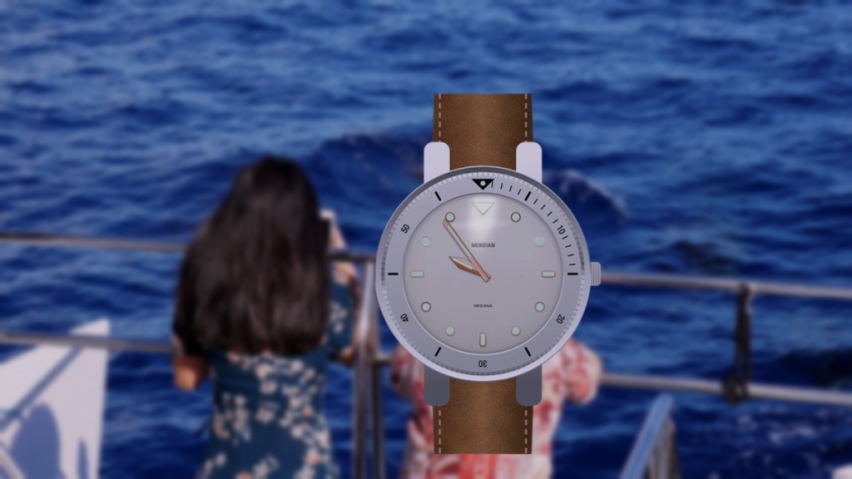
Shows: 9:54
